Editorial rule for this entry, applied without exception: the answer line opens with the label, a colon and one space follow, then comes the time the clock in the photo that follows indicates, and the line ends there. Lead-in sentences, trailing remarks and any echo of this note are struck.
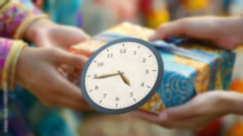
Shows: 4:44
